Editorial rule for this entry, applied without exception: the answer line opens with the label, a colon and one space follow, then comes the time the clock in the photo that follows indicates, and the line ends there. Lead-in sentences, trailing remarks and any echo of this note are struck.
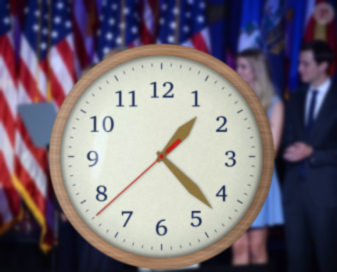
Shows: 1:22:38
